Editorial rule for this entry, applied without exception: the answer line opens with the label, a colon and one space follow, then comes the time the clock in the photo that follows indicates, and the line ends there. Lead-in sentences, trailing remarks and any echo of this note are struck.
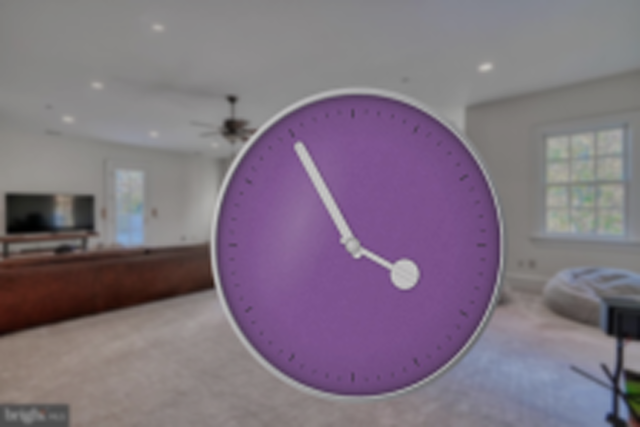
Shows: 3:55
